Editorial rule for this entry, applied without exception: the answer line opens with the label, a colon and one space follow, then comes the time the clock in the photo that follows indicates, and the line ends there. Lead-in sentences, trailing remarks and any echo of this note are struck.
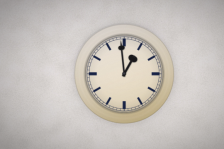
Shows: 12:59
